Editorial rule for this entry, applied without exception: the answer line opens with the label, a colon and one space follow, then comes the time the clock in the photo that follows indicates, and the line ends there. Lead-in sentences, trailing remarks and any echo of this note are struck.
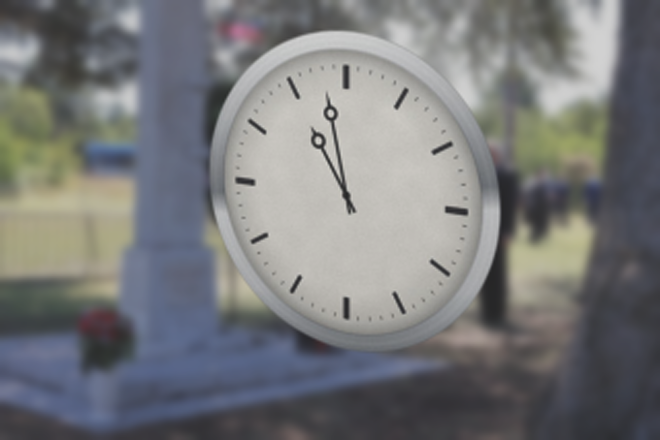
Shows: 10:58
